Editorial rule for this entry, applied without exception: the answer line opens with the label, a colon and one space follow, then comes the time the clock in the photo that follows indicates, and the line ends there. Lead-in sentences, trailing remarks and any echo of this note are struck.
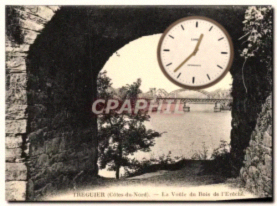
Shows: 12:37
